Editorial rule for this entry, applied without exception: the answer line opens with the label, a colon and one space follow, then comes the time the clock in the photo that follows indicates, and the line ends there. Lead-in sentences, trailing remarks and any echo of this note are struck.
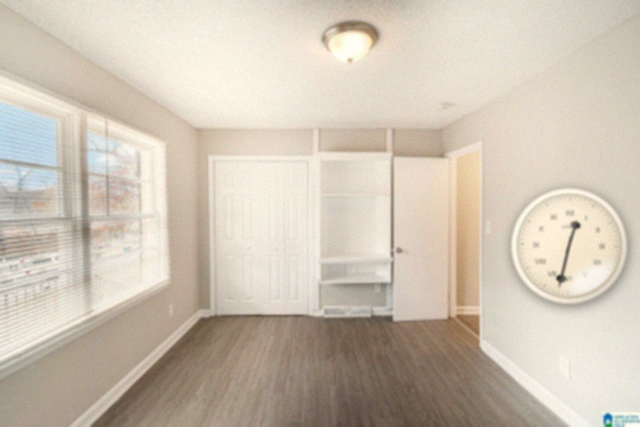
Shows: 12:32
